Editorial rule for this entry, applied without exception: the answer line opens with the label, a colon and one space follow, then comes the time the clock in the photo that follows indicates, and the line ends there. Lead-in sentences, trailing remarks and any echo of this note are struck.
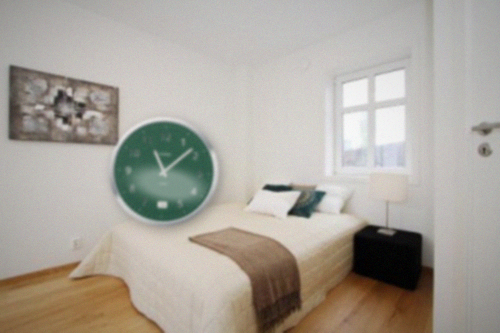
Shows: 11:08
